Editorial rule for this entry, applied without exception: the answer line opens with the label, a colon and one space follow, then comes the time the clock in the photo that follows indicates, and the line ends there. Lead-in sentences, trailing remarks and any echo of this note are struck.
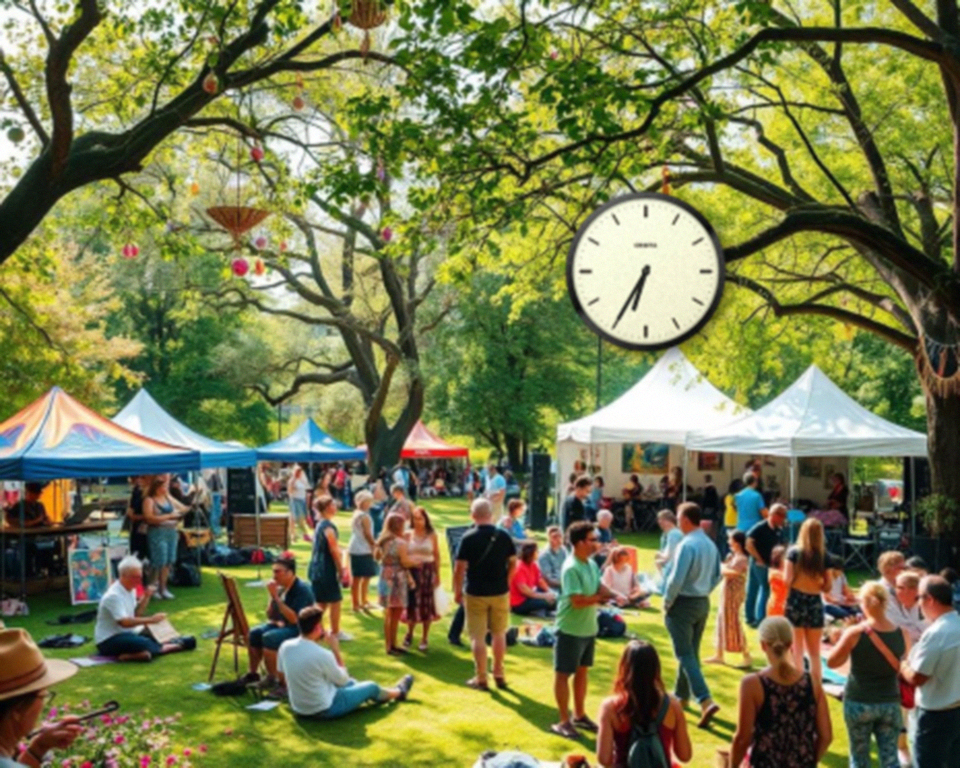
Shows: 6:35
